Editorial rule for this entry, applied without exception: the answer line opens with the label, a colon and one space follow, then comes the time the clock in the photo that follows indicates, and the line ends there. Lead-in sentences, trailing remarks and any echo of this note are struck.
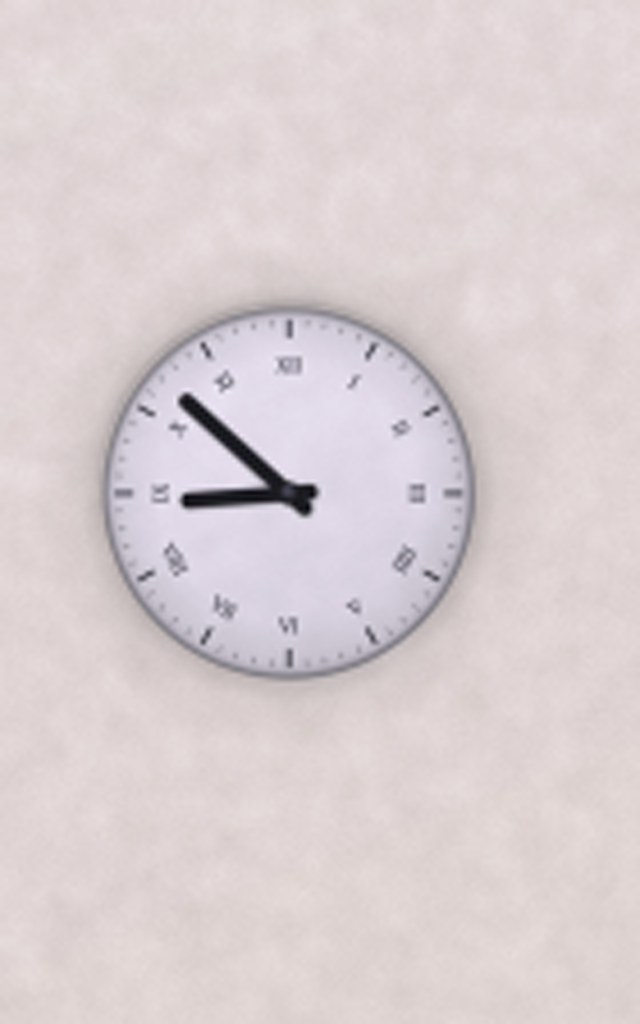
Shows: 8:52
